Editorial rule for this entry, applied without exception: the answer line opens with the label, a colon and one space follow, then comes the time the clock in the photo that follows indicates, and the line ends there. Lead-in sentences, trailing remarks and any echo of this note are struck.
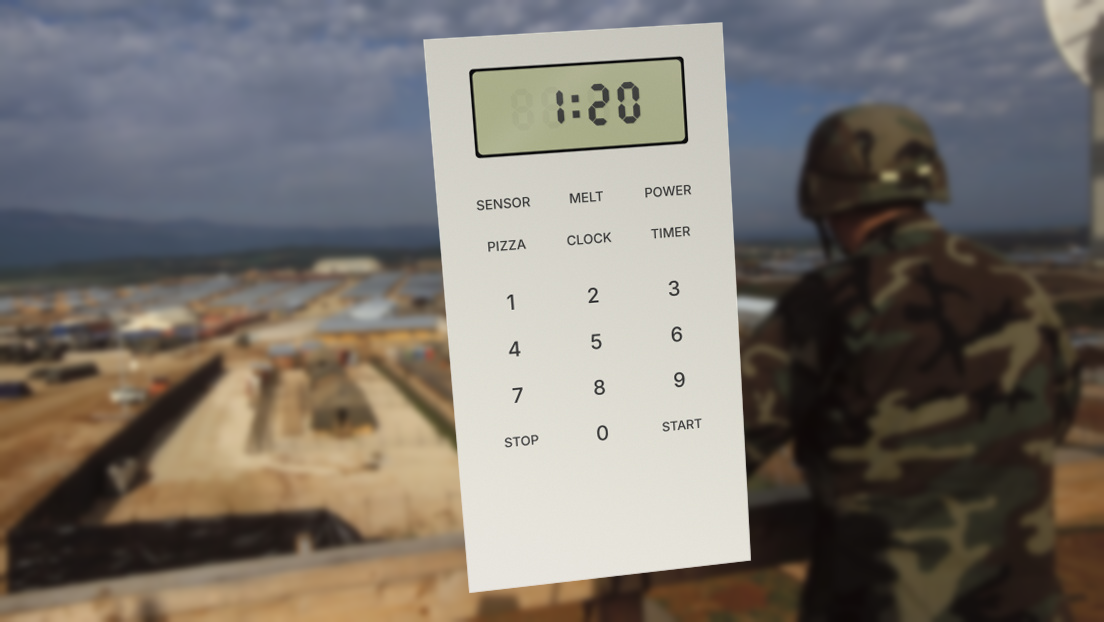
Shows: 1:20
